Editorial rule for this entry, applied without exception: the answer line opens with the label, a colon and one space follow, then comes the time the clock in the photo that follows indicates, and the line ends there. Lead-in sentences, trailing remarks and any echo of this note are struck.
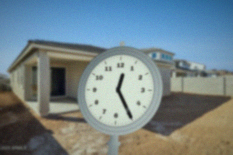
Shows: 12:25
